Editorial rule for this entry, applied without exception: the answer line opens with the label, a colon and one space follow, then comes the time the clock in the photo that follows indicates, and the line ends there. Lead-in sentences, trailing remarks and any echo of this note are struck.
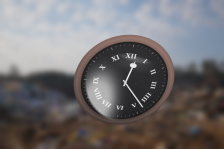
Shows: 12:23
